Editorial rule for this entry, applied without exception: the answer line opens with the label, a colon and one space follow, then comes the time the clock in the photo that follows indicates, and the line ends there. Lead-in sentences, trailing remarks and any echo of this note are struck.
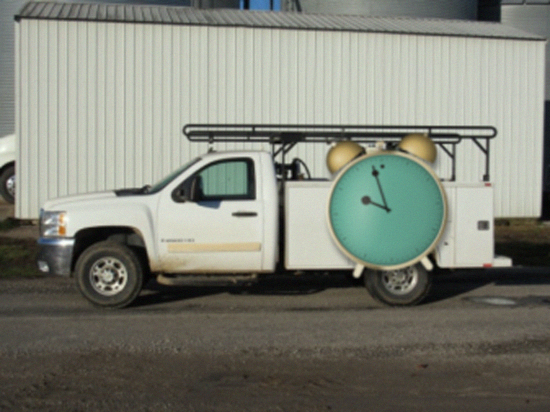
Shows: 9:58
